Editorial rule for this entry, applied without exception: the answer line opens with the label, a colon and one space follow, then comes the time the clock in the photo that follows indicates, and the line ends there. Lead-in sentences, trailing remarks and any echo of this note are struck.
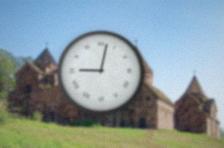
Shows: 9:02
